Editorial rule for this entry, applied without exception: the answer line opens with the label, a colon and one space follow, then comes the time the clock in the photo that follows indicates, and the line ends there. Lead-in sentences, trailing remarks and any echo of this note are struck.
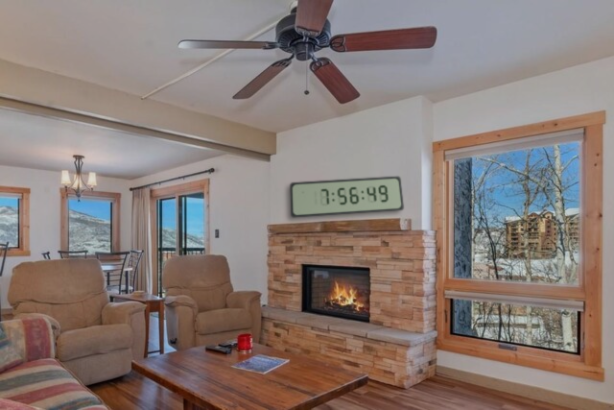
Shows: 7:56:49
